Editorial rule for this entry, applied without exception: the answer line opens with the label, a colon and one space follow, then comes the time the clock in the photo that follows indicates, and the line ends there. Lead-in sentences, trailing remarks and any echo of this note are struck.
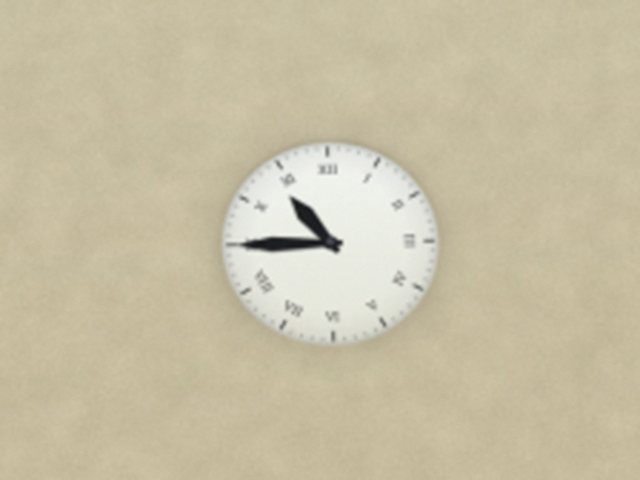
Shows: 10:45
